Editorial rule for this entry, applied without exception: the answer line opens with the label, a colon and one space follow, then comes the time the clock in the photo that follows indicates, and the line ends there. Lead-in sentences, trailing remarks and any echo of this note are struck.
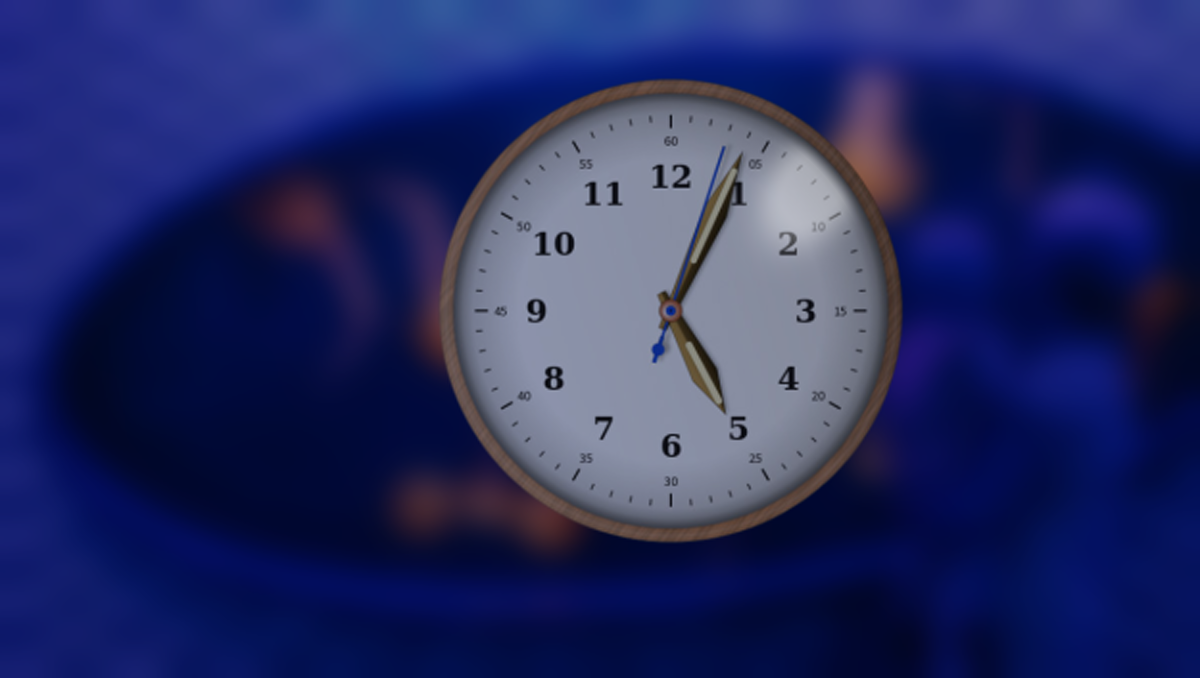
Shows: 5:04:03
